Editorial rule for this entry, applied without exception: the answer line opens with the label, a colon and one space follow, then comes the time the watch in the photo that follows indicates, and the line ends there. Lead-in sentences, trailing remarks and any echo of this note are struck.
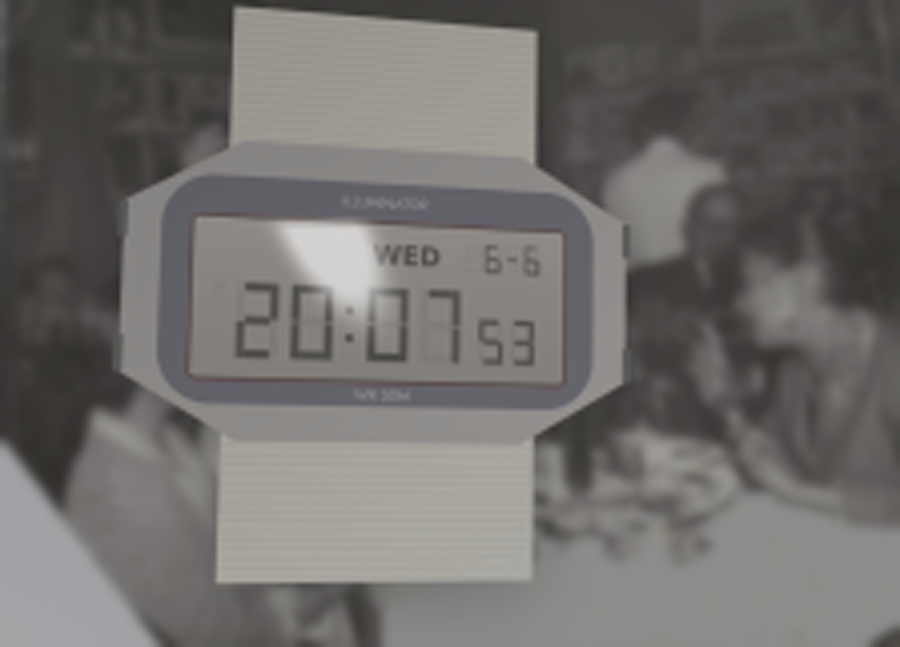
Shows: 20:07:53
